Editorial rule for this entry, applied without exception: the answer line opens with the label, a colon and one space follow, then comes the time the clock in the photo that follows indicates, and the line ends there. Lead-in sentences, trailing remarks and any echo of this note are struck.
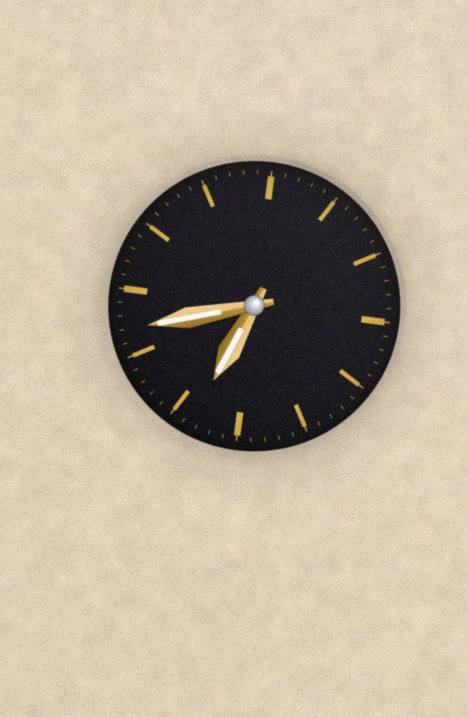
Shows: 6:42
